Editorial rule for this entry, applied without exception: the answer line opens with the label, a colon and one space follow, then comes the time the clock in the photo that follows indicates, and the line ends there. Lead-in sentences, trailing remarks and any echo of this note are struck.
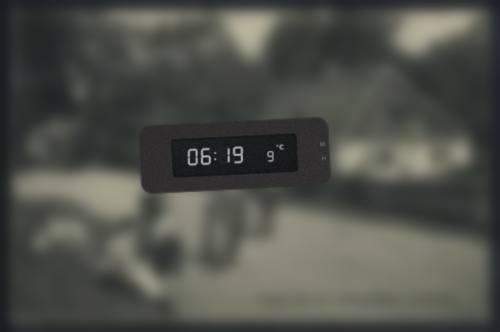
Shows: 6:19
